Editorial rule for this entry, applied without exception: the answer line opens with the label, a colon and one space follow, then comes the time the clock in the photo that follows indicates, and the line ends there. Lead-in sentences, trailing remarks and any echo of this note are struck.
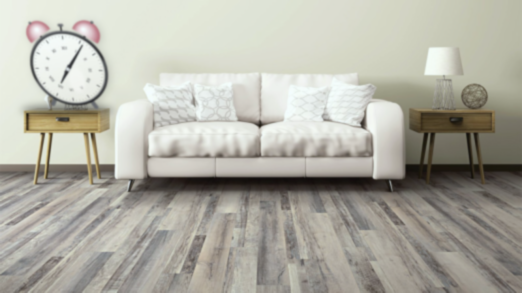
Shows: 7:06
